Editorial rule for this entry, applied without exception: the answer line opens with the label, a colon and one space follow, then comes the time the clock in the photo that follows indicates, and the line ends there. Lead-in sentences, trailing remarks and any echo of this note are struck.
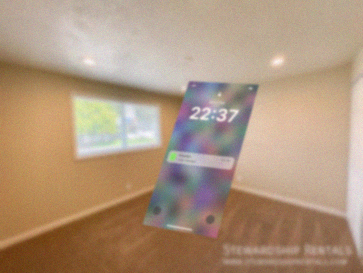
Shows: 22:37
